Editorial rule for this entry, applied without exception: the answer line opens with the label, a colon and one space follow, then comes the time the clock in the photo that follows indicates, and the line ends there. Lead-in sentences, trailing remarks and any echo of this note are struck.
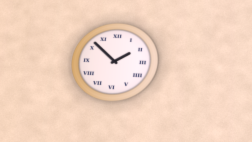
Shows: 1:52
